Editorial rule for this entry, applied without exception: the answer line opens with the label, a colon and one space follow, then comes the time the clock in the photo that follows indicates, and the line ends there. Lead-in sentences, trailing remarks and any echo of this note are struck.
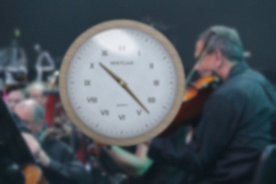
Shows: 10:23
